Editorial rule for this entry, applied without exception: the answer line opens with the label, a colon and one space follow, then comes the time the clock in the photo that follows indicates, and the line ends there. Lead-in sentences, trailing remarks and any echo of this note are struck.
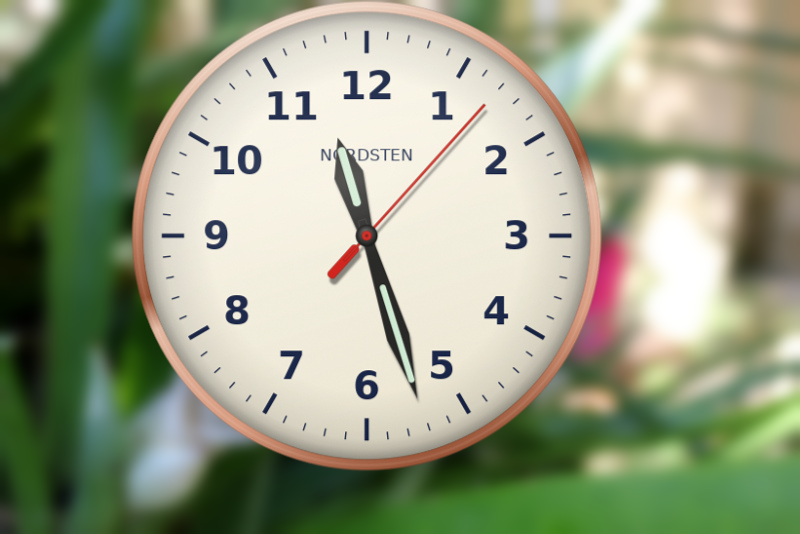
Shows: 11:27:07
